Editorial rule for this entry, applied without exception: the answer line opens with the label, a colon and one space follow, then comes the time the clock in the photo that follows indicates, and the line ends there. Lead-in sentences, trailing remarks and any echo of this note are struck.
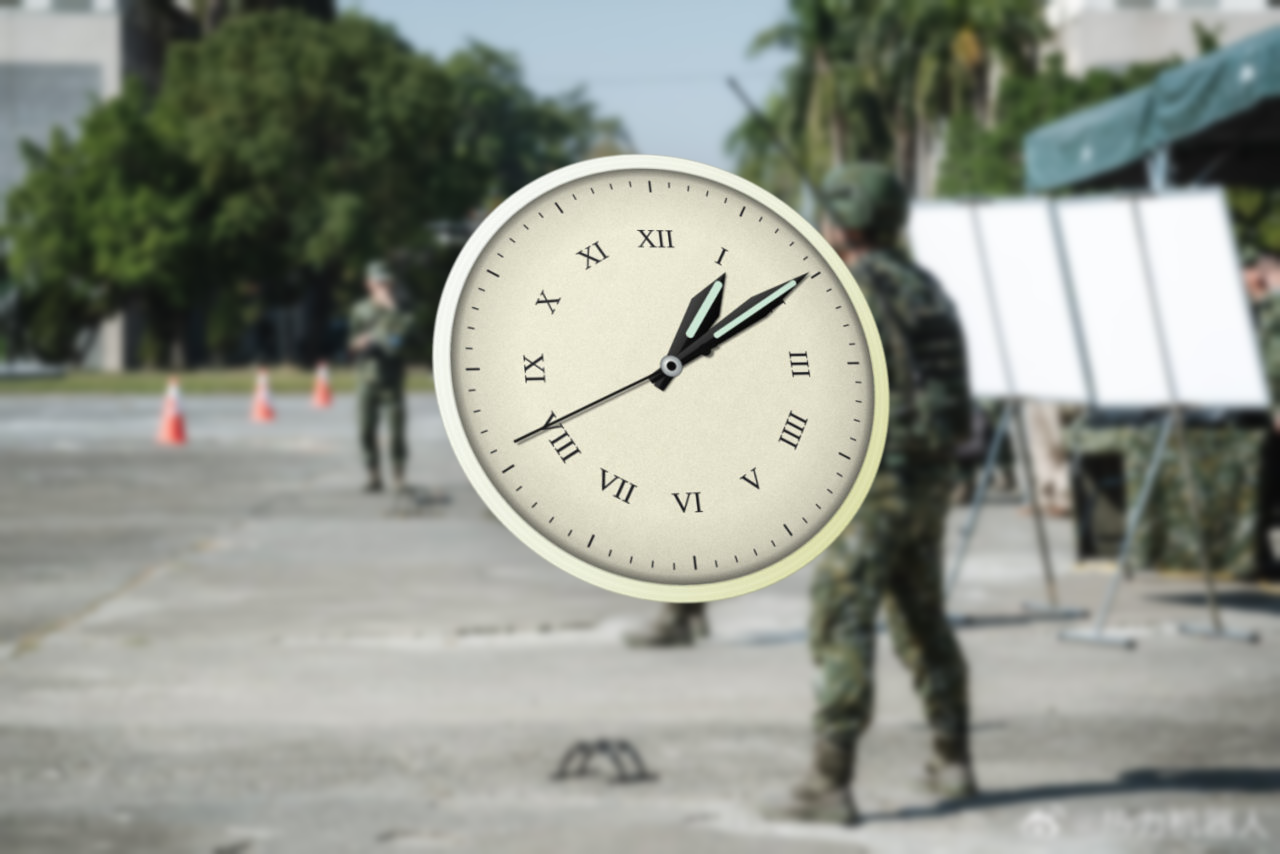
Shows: 1:09:41
